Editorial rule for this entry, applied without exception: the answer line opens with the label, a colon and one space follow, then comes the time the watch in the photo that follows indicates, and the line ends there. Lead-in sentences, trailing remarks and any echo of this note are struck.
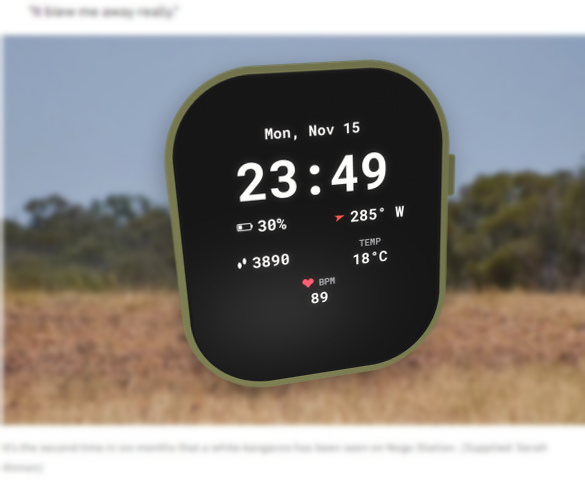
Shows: 23:49
